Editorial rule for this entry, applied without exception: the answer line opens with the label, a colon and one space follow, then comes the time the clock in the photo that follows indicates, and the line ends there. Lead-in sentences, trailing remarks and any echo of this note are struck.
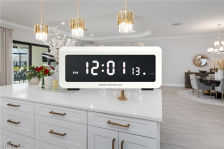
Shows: 12:01:13
